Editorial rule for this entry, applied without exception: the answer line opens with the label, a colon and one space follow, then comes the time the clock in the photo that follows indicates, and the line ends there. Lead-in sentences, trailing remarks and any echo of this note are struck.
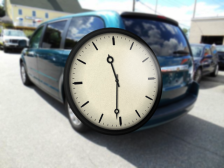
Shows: 11:31
